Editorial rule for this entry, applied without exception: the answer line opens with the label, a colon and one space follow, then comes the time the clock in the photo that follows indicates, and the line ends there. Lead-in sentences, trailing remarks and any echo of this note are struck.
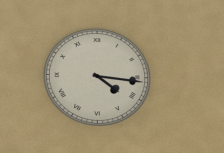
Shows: 4:16
